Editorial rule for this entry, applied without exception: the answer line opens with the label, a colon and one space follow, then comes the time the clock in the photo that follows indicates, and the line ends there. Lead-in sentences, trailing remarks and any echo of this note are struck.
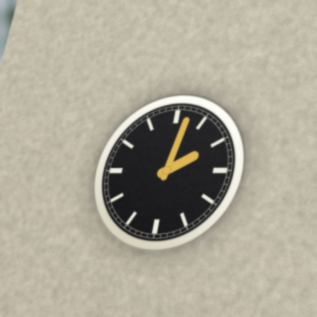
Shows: 2:02
